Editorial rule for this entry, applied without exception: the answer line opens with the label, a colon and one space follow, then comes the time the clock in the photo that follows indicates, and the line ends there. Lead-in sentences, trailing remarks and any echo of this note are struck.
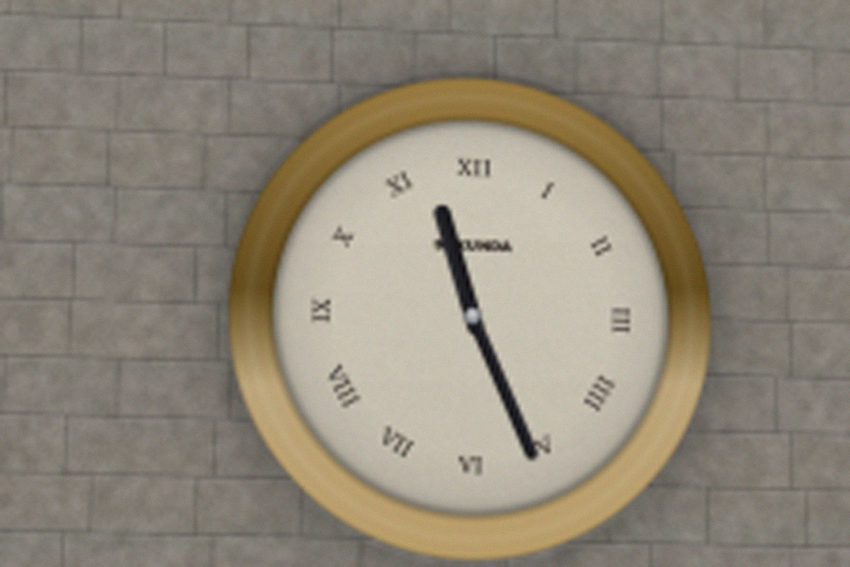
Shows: 11:26
